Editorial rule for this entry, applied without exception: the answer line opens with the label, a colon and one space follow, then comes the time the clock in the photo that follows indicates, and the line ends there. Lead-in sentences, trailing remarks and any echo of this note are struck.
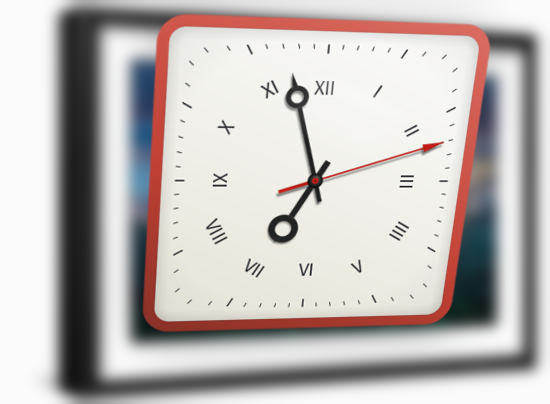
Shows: 6:57:12
